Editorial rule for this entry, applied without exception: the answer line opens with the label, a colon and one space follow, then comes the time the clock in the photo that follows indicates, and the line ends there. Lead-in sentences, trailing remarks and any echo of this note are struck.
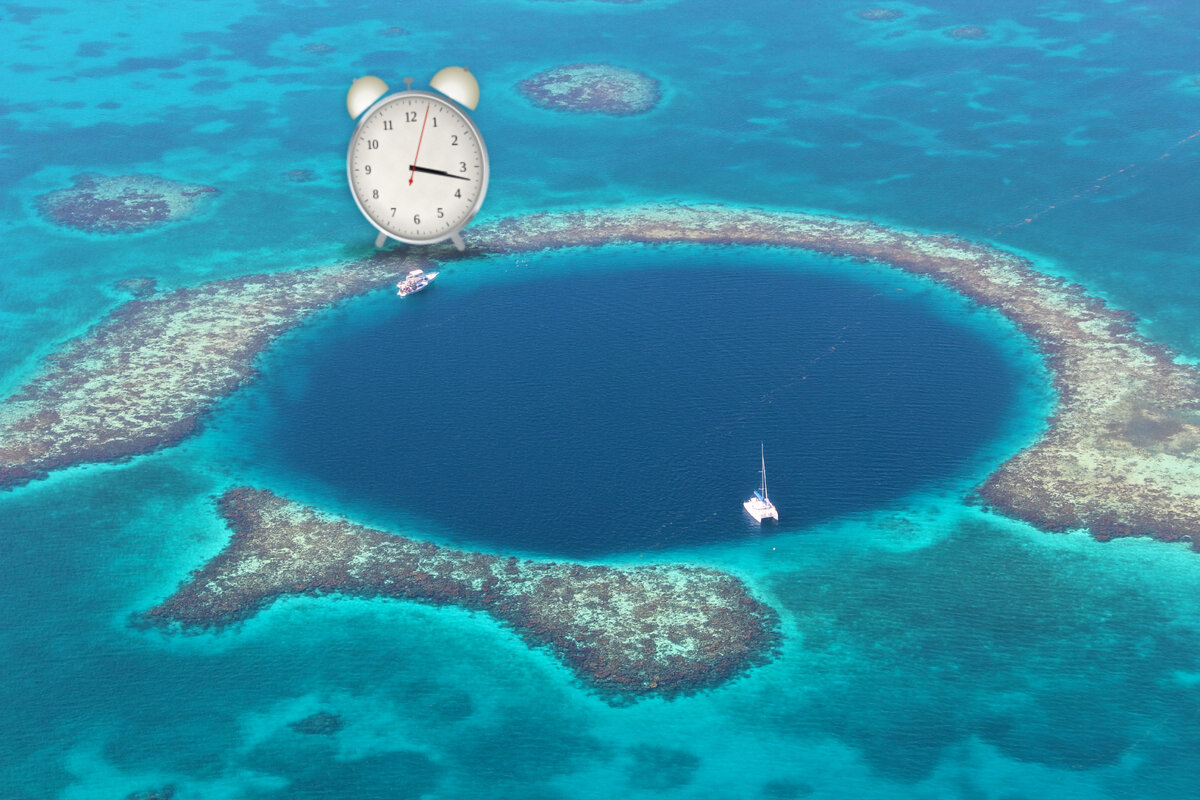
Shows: 3:17:03
